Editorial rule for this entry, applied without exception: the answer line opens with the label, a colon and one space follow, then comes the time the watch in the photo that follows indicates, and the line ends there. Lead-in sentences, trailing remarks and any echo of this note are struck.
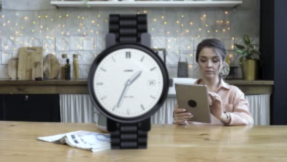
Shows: 1:34
